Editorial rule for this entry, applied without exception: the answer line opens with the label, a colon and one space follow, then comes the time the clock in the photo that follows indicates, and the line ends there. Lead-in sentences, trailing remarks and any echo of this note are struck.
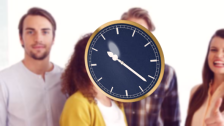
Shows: 10:22
